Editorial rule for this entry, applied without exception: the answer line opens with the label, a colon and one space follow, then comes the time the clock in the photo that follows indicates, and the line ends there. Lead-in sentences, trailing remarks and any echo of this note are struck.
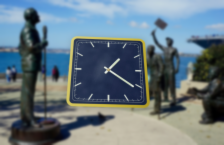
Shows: 1:21
